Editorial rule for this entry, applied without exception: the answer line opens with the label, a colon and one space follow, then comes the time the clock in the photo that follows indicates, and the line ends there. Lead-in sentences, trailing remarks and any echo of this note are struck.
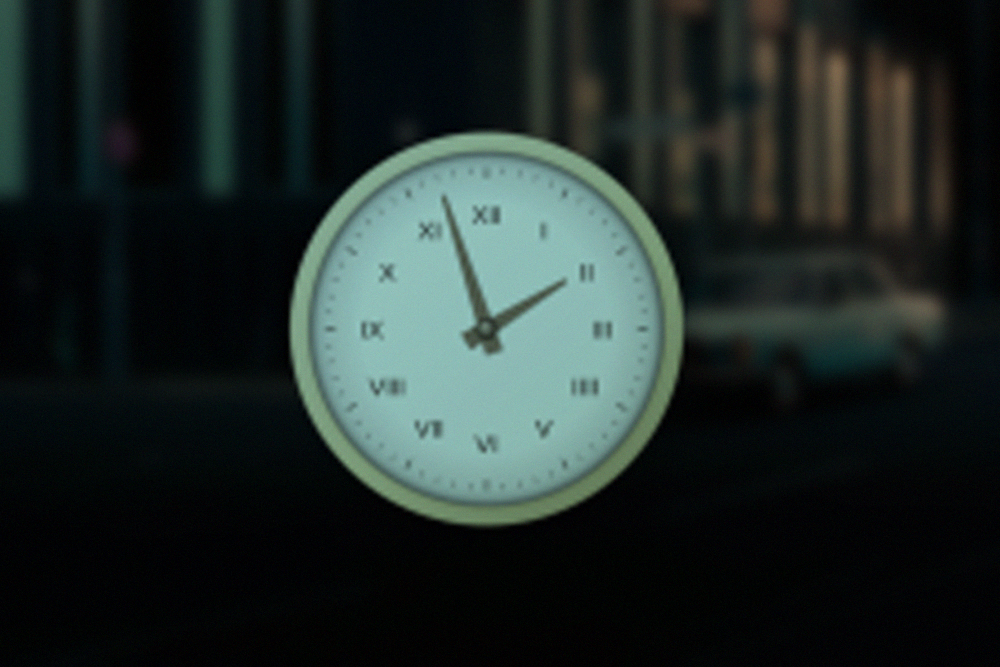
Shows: 1:57
